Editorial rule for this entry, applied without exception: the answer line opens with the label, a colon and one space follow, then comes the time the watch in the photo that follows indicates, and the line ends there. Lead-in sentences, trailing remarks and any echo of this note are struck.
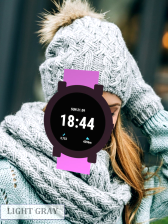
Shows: 18:44
